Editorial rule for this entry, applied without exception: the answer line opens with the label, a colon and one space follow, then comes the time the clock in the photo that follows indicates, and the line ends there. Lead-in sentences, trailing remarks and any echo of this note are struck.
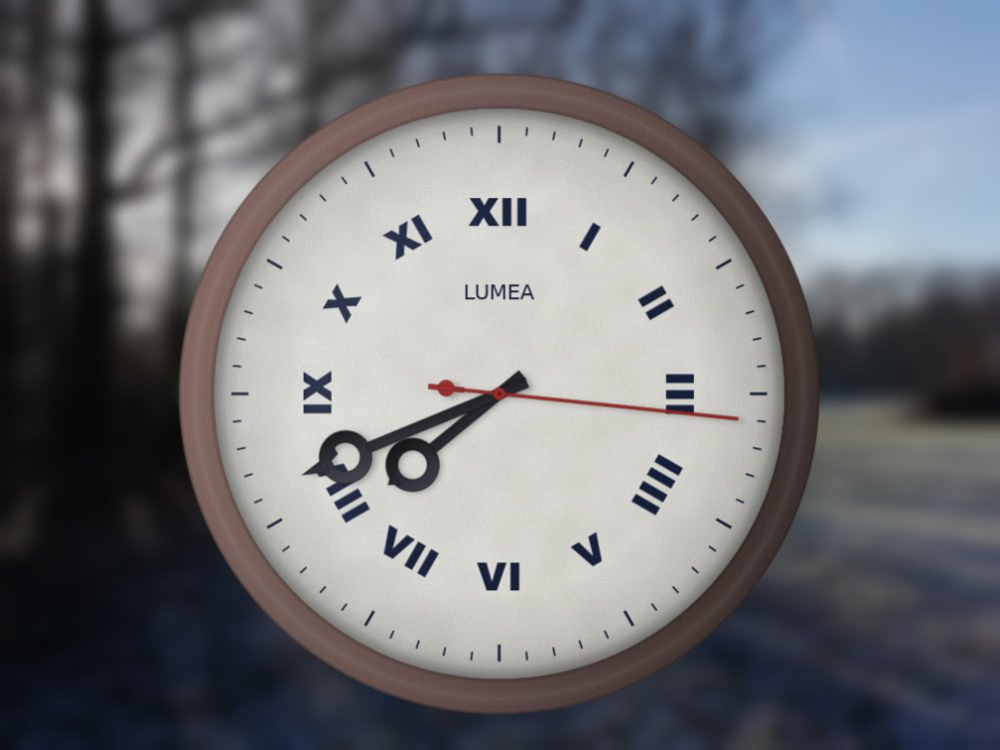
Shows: 7:41:16
